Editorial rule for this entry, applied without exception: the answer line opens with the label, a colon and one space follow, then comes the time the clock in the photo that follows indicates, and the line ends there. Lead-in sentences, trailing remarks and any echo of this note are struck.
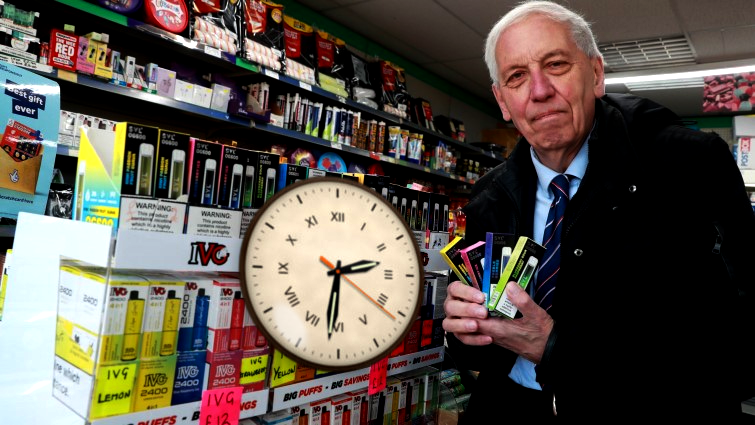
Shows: 2:31:21
